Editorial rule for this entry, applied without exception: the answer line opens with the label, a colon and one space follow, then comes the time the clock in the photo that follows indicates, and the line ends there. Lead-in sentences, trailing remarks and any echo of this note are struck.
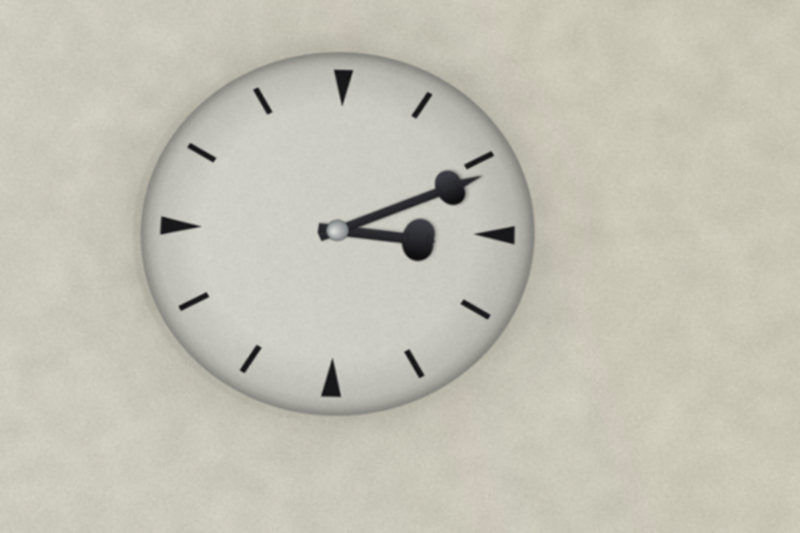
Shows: 3:11
